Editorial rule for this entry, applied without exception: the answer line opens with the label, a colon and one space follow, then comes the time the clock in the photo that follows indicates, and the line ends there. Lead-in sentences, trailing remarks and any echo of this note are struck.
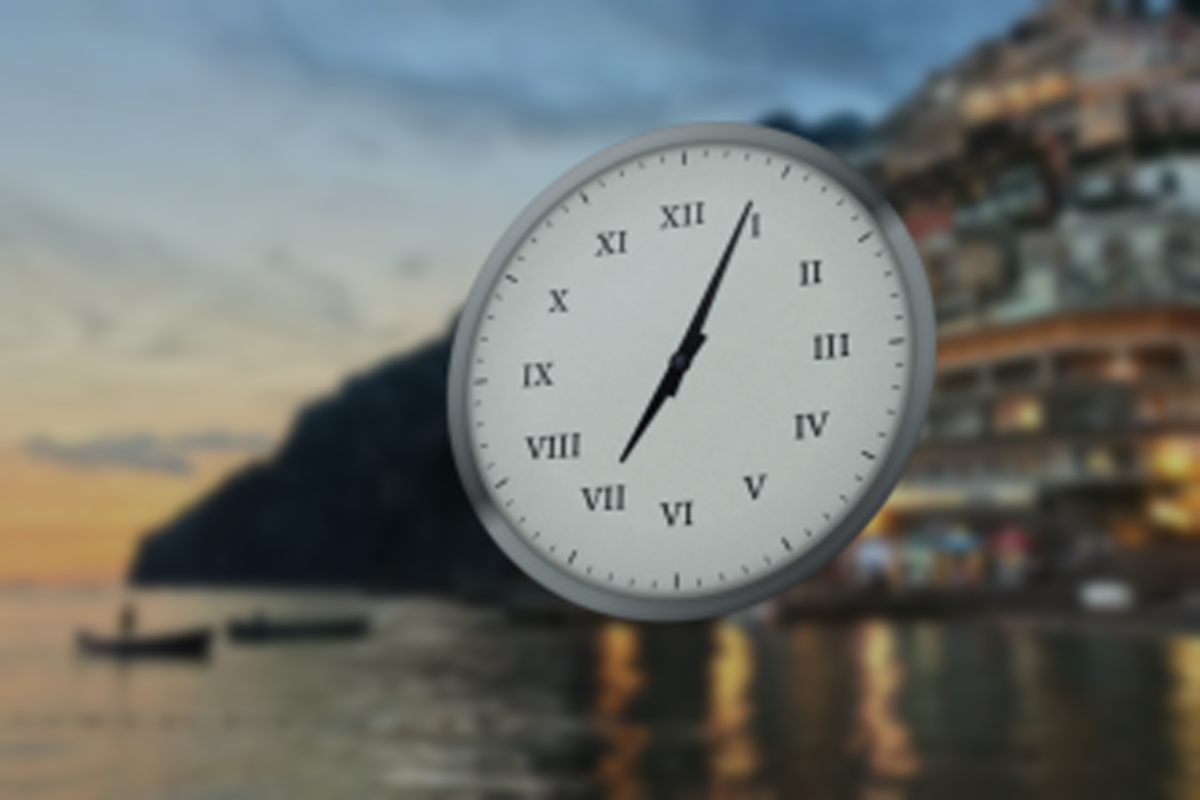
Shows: 7:04
